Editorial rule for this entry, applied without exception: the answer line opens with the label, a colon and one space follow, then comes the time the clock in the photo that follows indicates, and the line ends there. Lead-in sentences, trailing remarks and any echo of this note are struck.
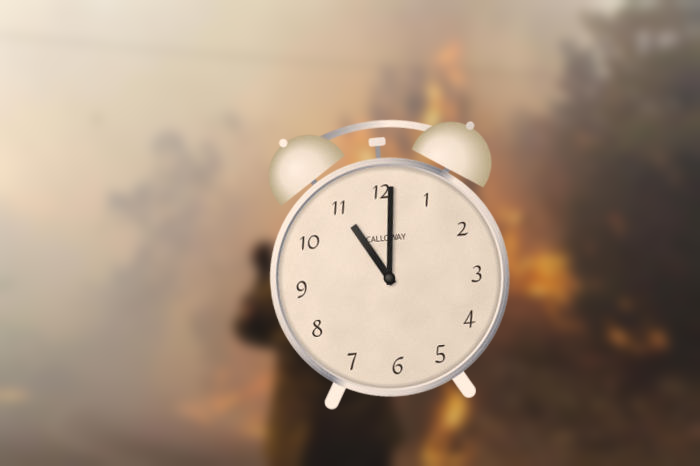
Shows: 11:01
